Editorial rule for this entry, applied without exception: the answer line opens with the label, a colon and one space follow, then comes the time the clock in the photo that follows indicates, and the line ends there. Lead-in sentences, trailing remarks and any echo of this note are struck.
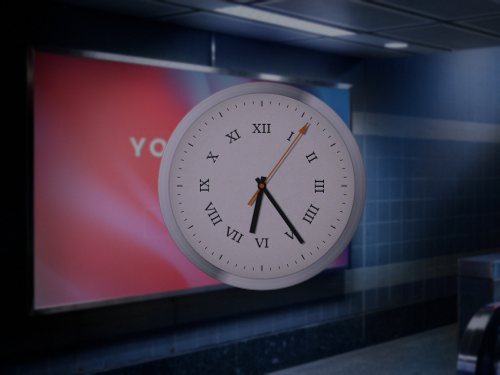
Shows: 6:24:06
